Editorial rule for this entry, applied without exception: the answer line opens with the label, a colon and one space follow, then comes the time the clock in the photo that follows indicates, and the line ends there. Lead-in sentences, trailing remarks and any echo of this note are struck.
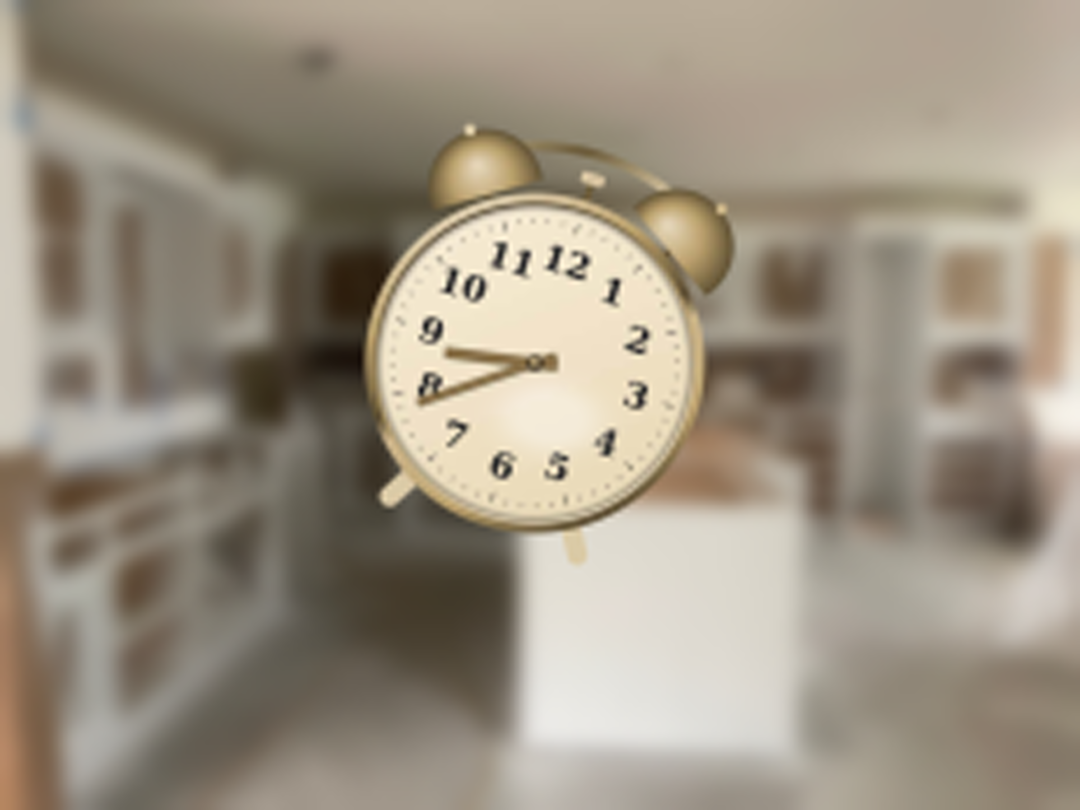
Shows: 8:39
